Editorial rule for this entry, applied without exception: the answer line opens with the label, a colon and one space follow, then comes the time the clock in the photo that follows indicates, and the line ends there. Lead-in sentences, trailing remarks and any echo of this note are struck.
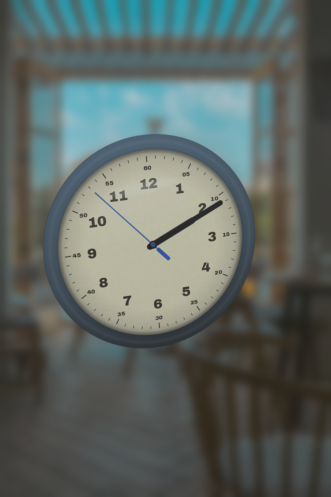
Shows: 2:10:53
